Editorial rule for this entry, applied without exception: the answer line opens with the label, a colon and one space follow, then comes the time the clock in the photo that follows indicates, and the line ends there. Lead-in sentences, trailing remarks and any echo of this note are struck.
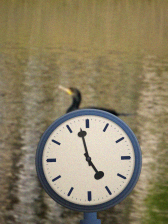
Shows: 4:58
